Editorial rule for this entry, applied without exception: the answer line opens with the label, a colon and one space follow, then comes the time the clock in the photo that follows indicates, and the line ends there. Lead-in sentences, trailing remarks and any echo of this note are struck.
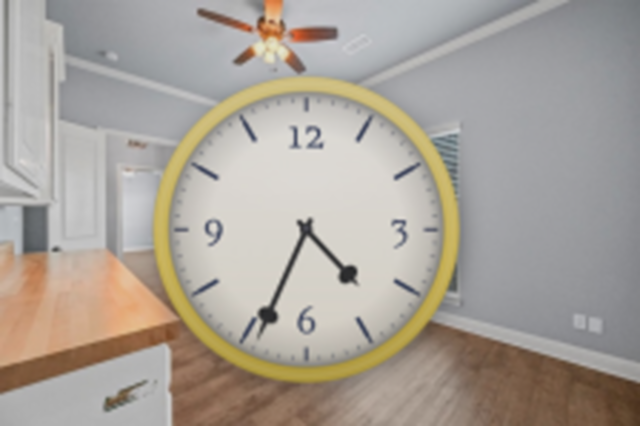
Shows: 4:34
